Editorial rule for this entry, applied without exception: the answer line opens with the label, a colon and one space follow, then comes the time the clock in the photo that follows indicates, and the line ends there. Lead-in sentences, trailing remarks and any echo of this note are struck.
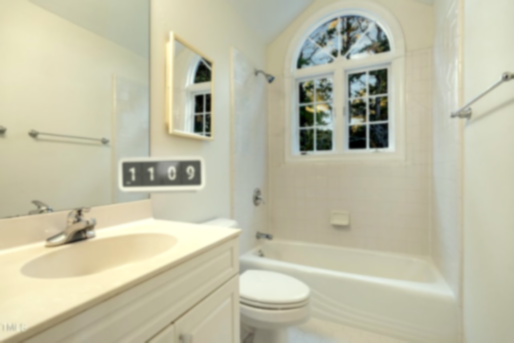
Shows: 11:09
